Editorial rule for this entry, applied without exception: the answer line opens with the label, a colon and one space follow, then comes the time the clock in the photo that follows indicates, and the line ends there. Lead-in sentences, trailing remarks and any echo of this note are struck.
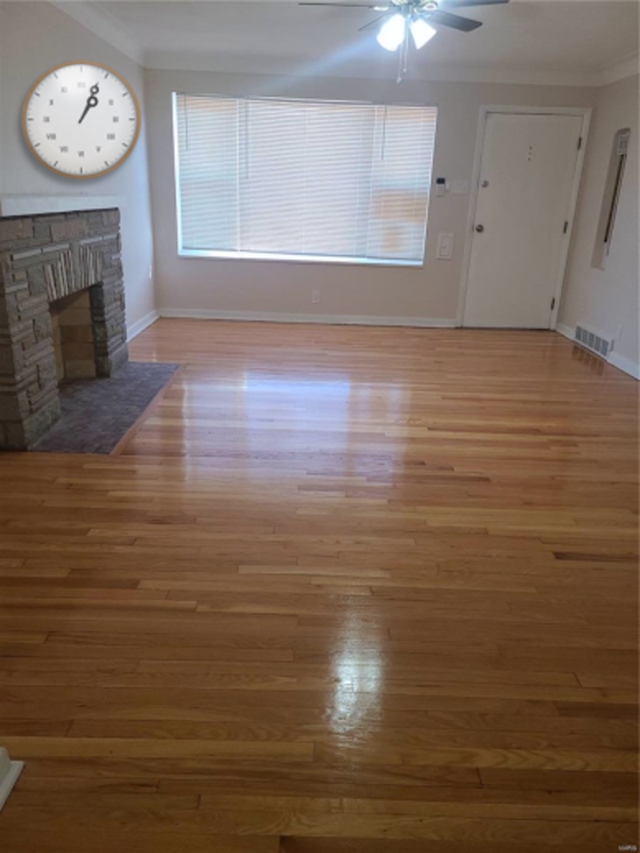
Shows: 1:04
